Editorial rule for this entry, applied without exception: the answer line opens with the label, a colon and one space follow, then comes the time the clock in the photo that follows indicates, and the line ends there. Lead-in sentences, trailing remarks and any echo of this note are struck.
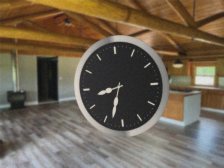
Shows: 8:33
